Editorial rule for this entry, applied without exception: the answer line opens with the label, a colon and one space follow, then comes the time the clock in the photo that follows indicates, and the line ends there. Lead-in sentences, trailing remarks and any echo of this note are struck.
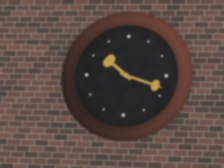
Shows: 10:18
